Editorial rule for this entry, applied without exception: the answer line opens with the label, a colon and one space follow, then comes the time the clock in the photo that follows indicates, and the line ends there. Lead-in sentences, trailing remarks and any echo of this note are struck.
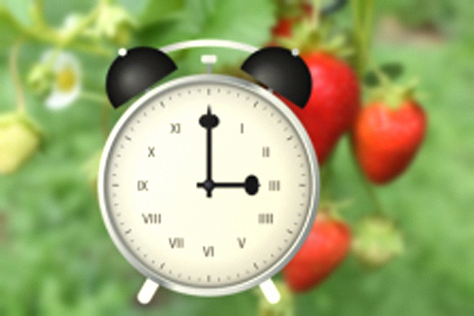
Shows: 3:00
